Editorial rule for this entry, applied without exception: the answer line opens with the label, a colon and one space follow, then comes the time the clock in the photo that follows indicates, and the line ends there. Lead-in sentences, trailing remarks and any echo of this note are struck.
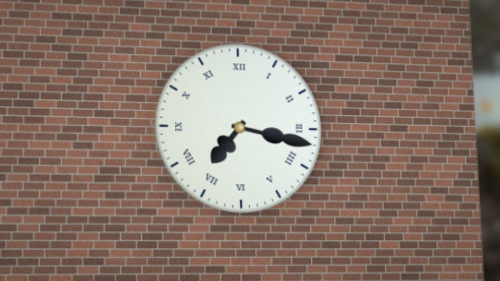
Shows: 7:17
